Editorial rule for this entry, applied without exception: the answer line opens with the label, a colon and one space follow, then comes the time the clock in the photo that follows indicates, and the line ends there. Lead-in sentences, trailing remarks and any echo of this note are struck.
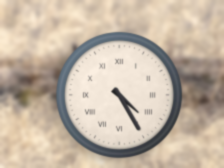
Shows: 4:25
